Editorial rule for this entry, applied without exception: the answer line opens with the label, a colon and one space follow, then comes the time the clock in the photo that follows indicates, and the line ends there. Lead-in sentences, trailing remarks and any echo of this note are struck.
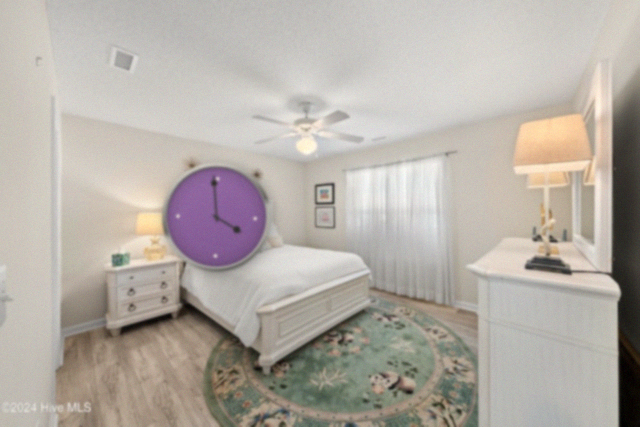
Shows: 3:59
